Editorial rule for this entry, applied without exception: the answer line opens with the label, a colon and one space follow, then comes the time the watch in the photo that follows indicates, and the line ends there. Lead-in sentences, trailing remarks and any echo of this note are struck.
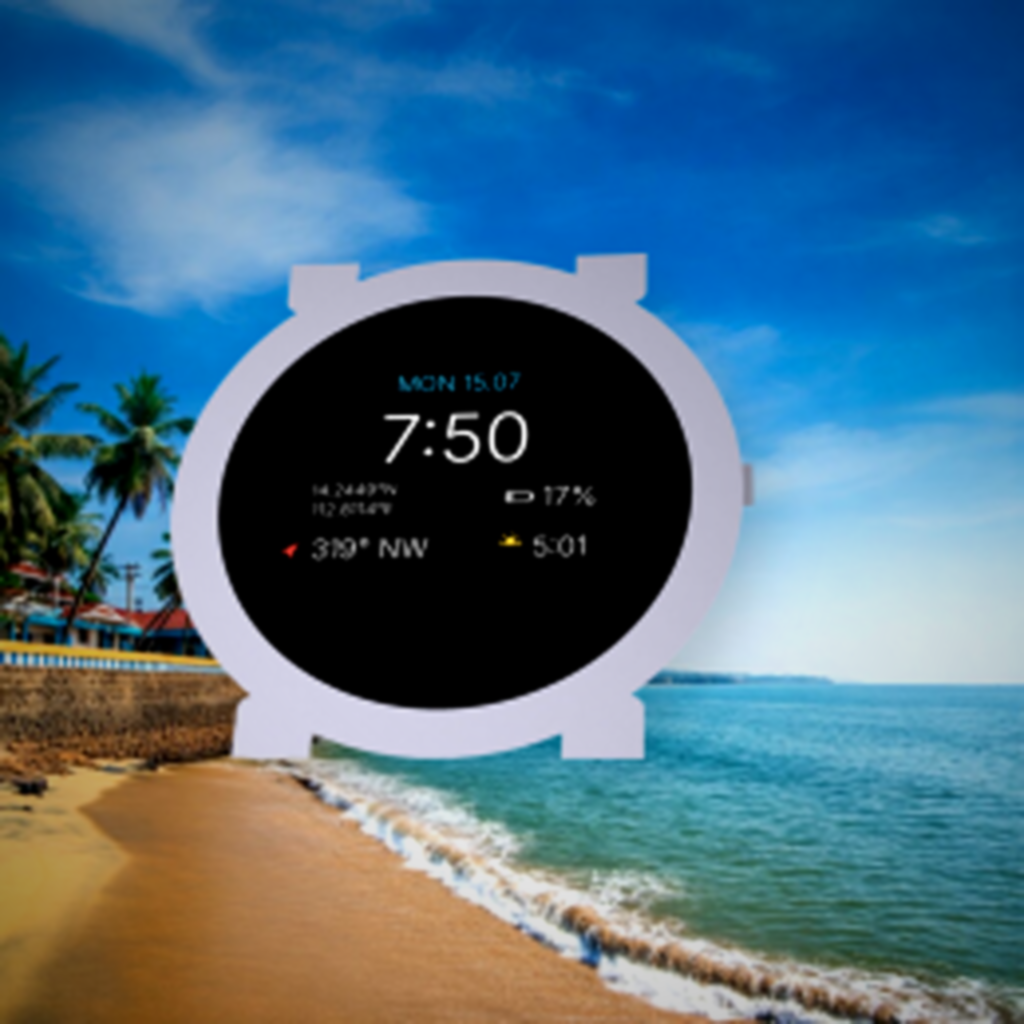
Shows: 7:50
